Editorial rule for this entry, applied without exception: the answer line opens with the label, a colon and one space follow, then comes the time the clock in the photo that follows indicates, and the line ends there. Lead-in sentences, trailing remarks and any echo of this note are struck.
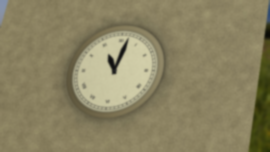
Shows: 11:02
